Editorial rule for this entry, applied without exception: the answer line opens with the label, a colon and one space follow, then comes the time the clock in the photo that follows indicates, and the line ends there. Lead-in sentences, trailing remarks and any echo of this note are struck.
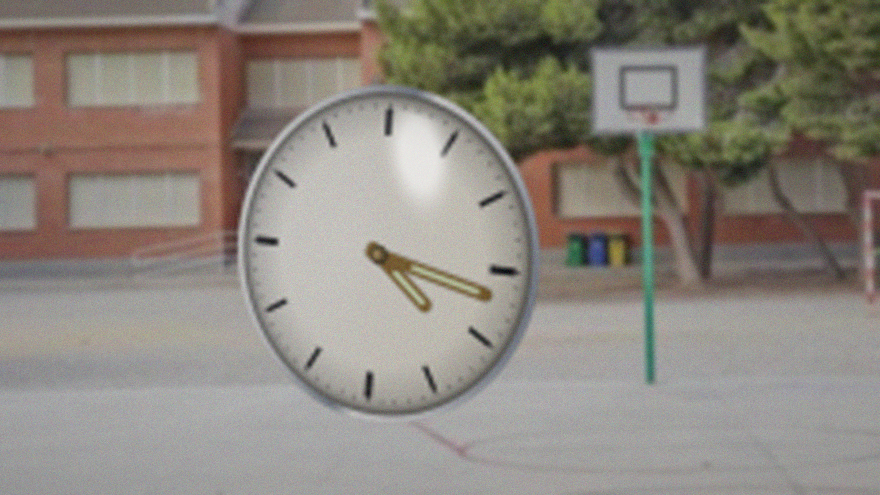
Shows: 4:17
